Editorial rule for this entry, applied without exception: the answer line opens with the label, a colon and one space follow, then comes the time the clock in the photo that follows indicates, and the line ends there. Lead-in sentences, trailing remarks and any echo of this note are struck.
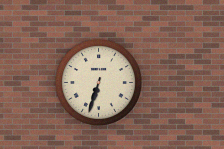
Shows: 6:33
